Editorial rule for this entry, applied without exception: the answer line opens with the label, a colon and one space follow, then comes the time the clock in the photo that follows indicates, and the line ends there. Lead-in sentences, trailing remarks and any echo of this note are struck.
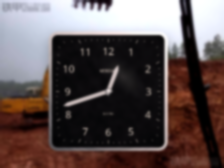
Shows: 12:42
